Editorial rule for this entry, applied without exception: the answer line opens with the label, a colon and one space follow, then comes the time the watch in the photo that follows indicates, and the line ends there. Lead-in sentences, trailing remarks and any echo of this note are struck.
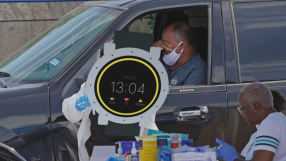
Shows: 13:04
